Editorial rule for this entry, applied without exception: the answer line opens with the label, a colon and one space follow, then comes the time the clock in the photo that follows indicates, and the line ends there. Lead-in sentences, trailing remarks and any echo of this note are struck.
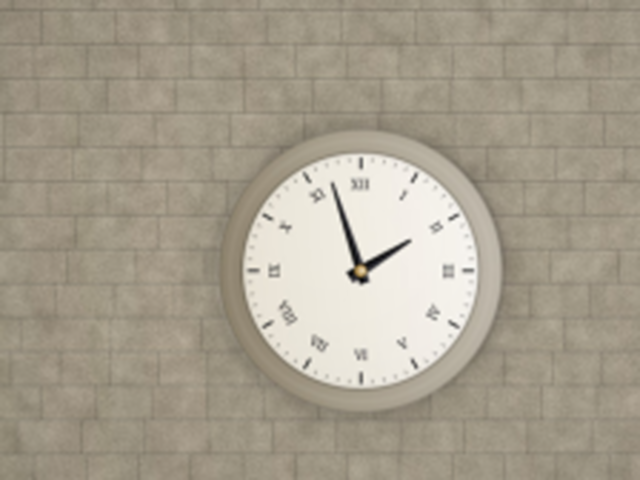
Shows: 1:57
